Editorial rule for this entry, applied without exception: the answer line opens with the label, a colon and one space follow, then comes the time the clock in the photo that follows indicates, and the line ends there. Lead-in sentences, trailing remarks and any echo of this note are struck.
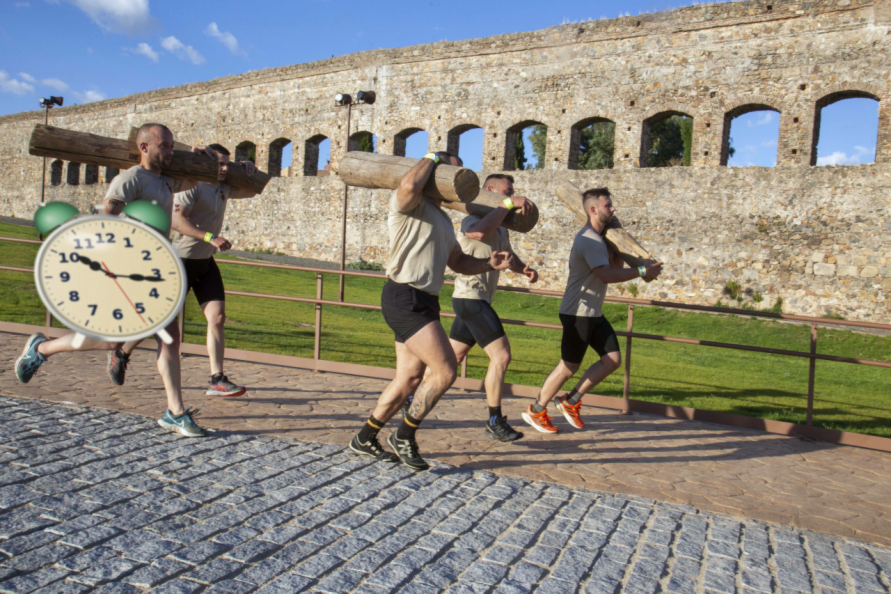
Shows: 10:16:26
